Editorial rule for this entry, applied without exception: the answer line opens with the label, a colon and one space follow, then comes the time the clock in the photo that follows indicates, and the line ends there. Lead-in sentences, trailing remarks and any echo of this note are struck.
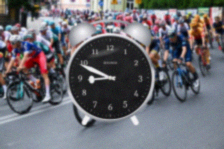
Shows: 8:49
